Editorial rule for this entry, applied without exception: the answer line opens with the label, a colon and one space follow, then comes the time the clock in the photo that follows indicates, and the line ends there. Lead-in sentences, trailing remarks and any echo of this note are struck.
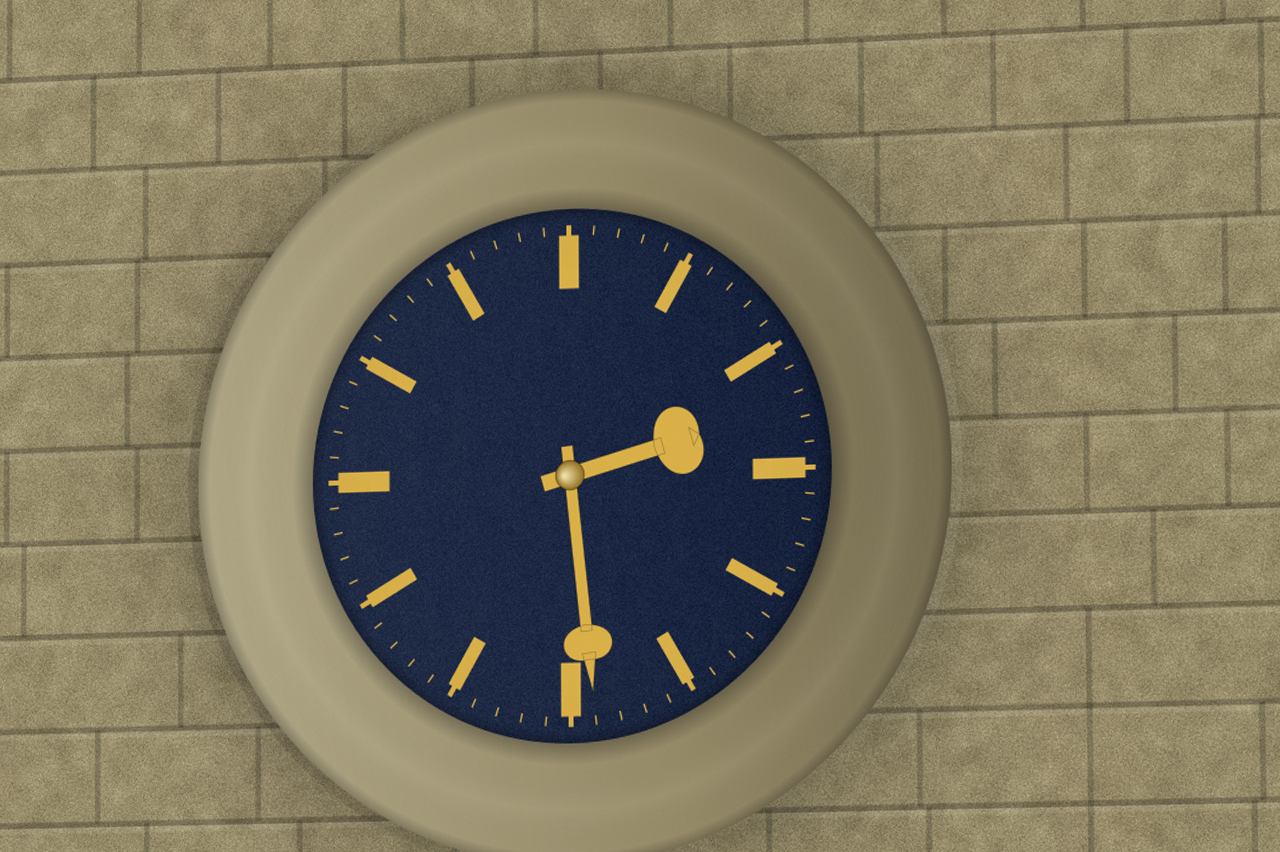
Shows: 2:29
